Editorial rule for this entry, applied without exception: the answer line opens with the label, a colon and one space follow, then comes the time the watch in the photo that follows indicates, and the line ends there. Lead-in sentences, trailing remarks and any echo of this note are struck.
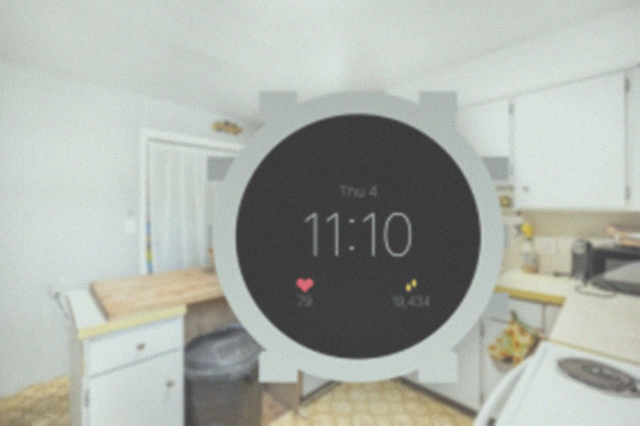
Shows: 11:10
